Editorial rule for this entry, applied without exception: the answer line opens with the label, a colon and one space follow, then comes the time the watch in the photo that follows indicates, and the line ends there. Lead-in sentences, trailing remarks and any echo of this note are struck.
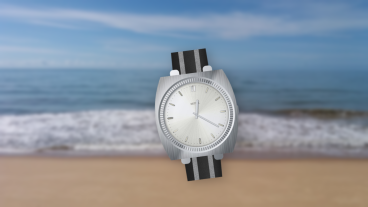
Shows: 12:21
